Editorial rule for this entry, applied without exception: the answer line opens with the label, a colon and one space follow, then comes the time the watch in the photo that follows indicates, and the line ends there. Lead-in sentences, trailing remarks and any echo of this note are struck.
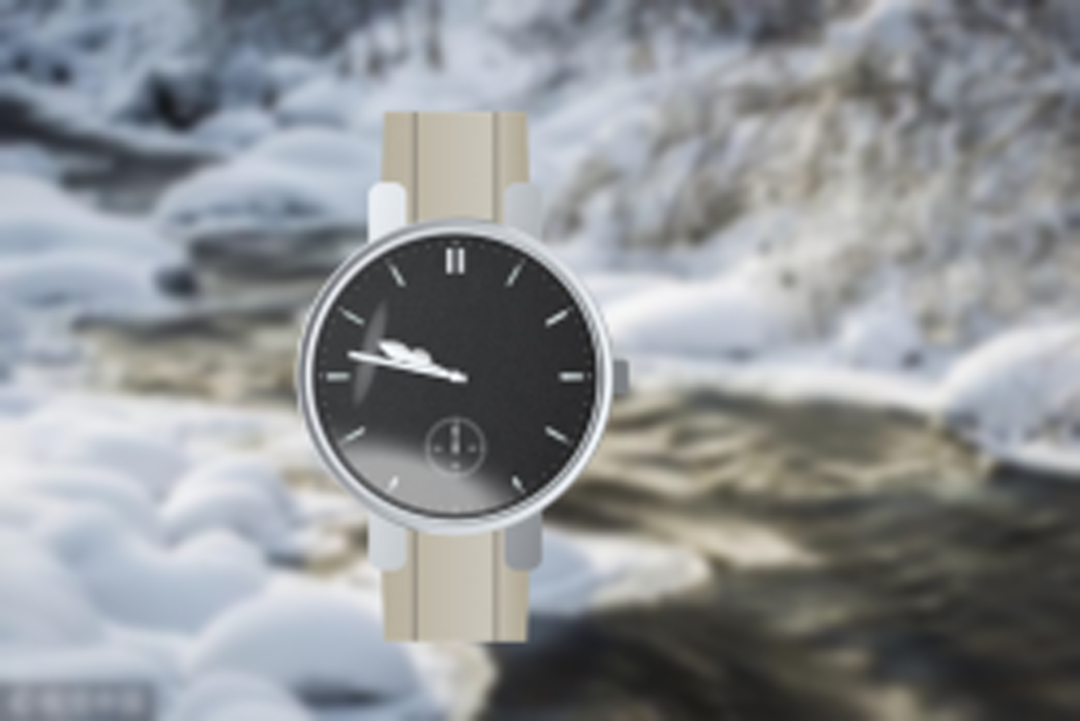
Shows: 9:47
